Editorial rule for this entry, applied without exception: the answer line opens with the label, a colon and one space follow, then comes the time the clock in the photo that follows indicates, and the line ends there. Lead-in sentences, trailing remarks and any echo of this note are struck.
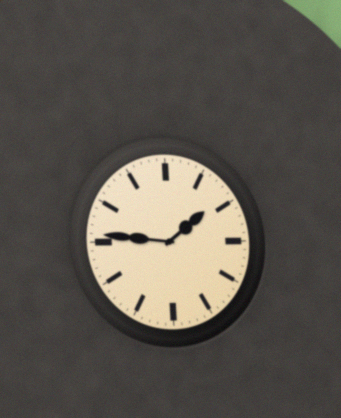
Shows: 1:46
